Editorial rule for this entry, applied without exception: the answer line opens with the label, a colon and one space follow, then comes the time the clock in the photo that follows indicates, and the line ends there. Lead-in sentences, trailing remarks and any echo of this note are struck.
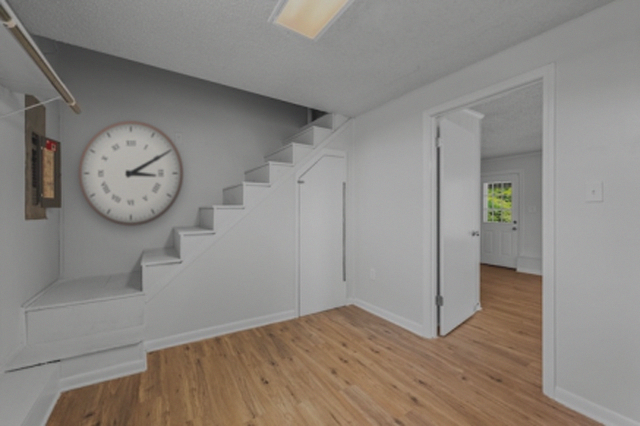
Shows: 3:10
